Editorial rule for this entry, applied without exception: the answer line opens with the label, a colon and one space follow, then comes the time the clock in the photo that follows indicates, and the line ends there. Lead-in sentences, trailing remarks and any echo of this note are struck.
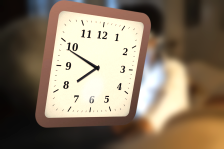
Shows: 7:49
